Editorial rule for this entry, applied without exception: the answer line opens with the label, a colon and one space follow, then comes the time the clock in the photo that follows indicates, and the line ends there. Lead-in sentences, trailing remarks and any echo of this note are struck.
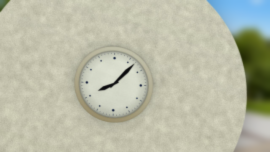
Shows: 8:07
